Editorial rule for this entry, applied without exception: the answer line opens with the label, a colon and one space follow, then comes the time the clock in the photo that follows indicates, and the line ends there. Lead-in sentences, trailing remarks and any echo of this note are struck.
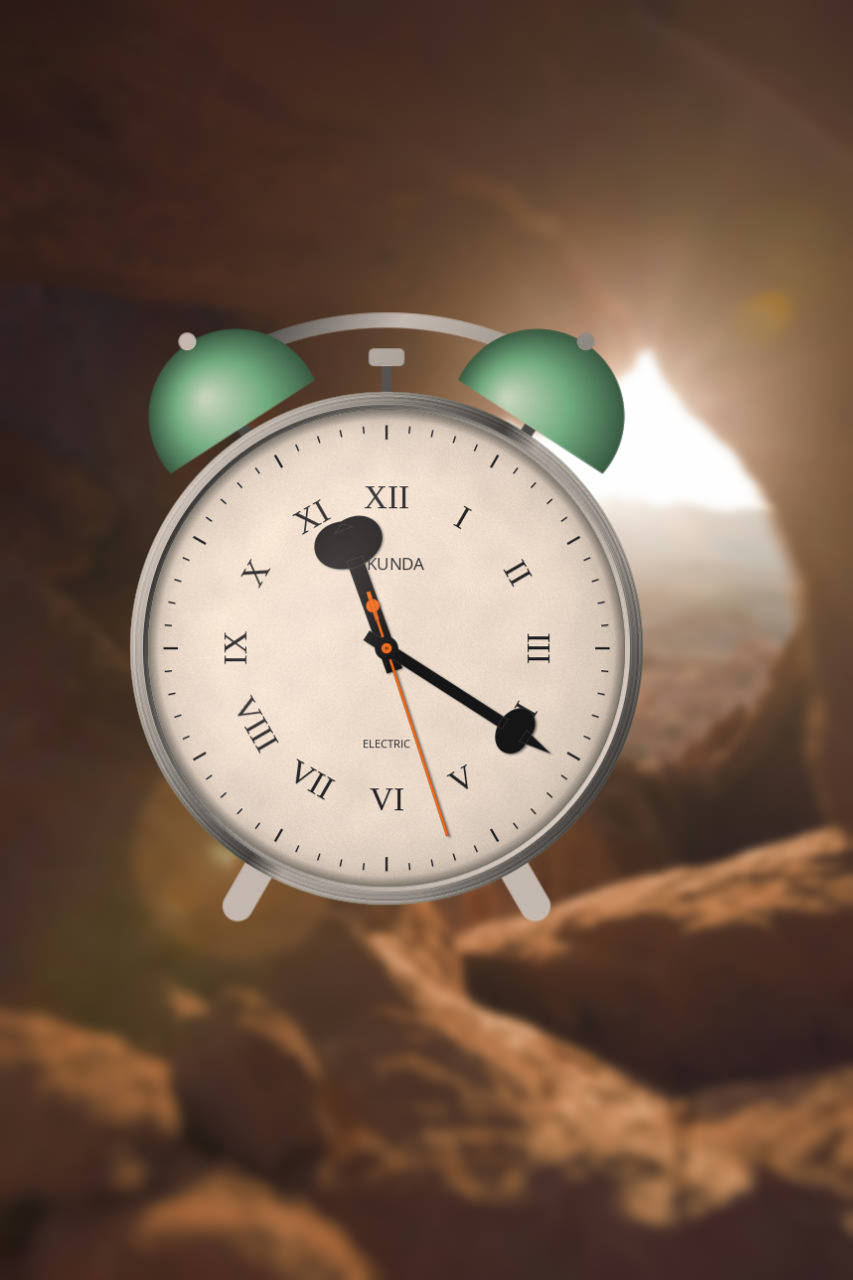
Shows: 11:20:27
